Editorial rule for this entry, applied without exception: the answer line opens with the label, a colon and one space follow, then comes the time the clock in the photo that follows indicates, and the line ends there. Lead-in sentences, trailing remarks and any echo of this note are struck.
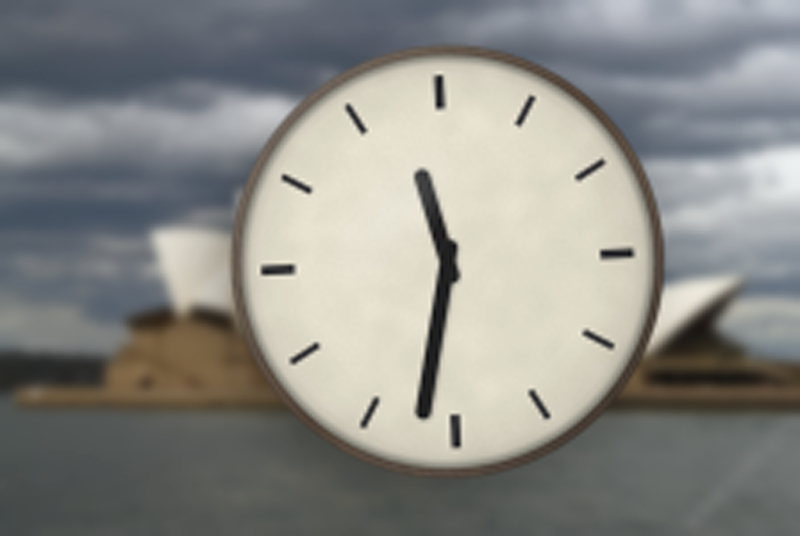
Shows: 11:32
